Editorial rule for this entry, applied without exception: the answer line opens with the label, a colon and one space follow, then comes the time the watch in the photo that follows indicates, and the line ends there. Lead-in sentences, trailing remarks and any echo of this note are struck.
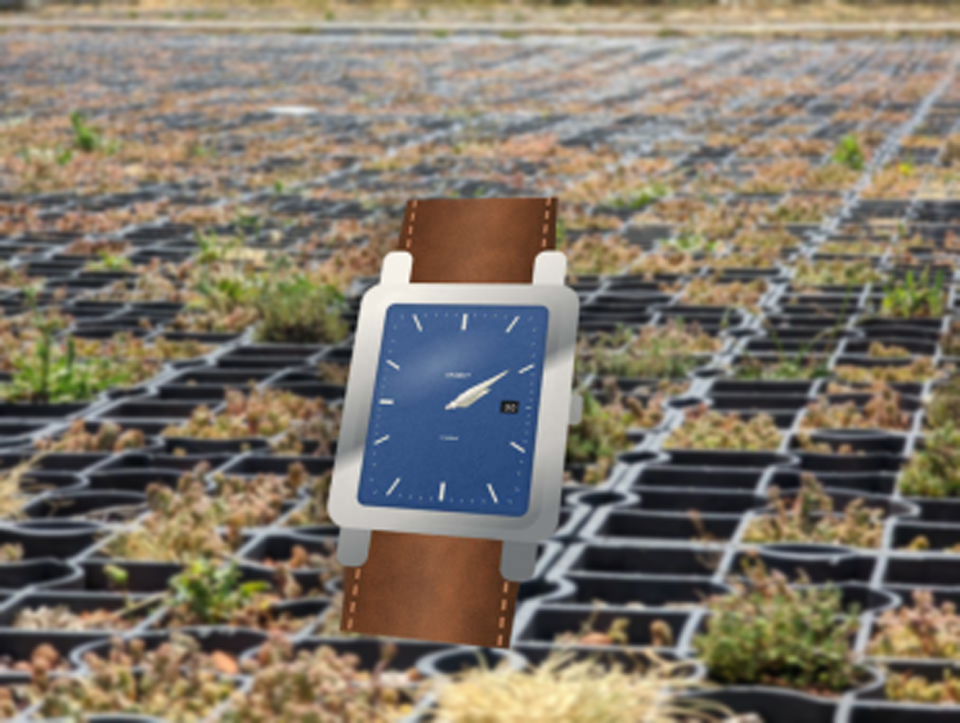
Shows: 2:09
